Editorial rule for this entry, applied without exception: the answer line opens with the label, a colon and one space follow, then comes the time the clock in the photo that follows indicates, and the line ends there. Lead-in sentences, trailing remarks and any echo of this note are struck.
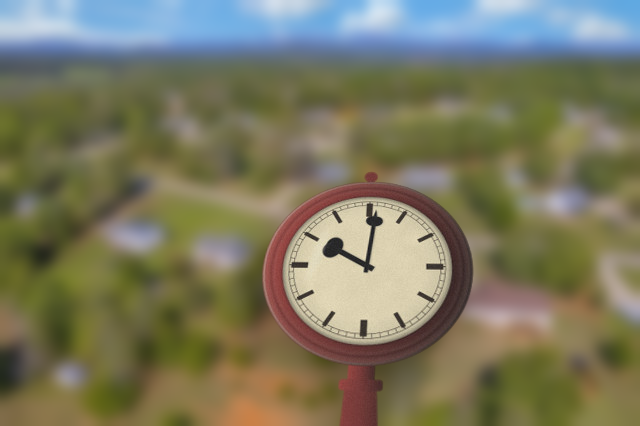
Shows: 10:01
